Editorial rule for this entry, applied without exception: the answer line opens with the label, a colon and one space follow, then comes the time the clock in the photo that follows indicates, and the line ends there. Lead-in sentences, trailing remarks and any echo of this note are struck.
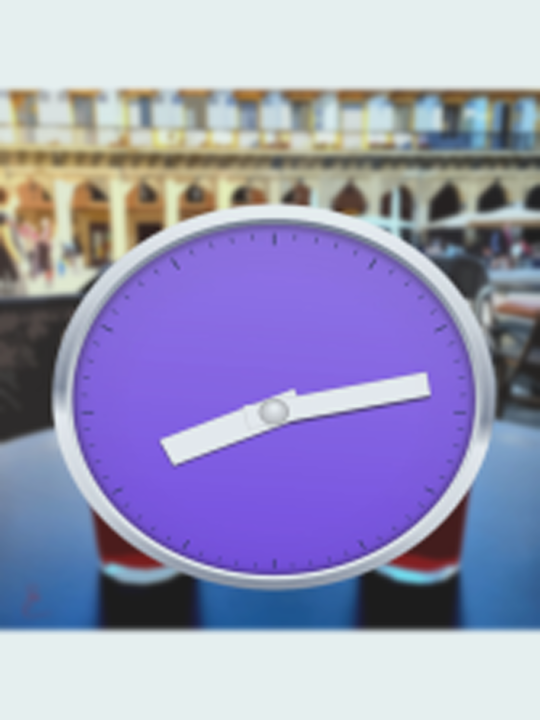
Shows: 8:13
